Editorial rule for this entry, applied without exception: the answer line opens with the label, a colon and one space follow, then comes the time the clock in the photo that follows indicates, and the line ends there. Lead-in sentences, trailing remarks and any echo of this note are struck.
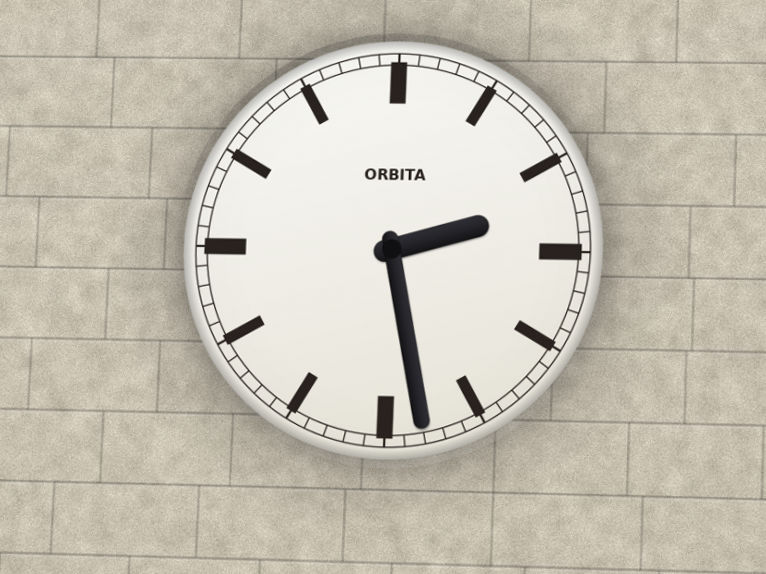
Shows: 2:28
